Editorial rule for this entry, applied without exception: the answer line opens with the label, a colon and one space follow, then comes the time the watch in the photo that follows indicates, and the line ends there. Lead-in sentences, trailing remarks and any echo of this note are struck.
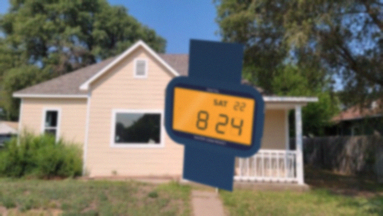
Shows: 8:24
